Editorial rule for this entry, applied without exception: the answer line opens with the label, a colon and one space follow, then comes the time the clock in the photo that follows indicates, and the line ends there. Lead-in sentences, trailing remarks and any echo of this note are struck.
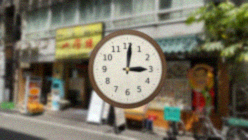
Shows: 3:01
